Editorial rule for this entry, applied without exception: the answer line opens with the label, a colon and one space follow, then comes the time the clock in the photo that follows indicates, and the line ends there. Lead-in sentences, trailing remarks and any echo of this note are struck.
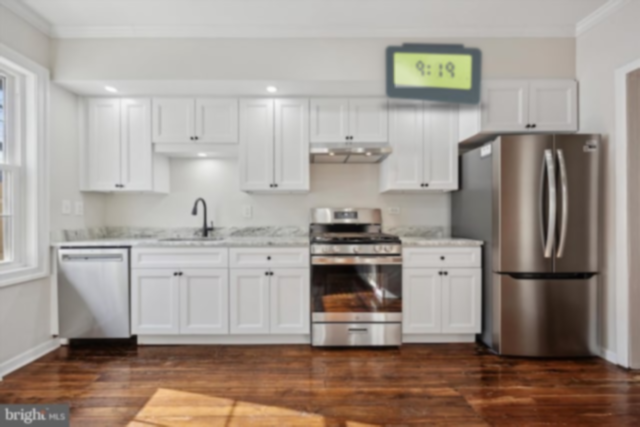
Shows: 9:19
